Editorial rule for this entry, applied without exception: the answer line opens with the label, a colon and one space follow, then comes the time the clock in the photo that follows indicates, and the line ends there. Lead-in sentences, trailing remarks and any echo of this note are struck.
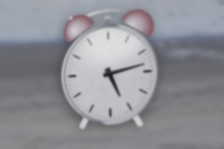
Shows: 5:13
